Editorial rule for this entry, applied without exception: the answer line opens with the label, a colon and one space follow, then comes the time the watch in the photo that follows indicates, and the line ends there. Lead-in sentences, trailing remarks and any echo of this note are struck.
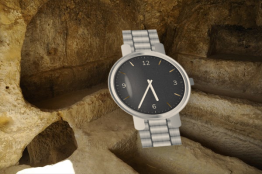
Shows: 5:35
